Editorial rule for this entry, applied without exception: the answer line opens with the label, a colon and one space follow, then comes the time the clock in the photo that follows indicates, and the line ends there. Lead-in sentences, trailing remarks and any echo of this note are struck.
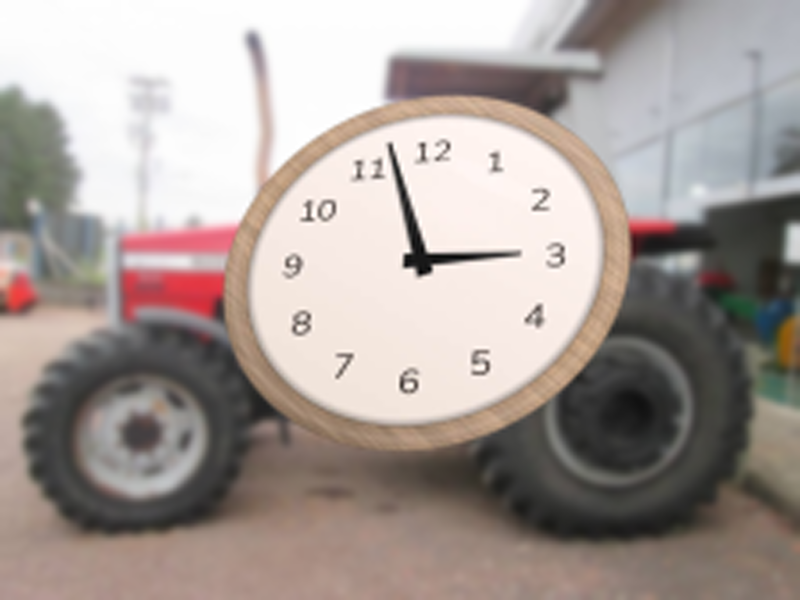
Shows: 2:57
